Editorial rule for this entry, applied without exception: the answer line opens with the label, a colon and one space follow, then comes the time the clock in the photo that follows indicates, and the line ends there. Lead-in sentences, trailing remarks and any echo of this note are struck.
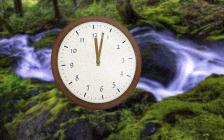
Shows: 12:03
